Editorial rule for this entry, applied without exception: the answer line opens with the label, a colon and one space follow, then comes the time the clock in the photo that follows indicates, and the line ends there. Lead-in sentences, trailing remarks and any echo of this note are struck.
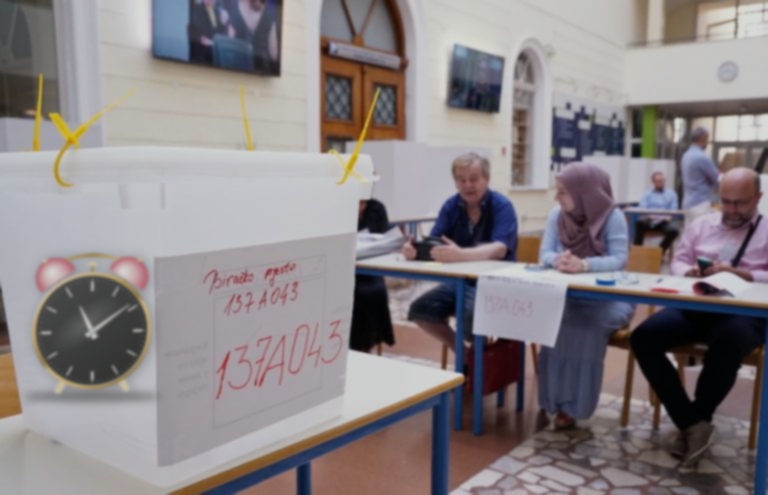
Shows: 11:09
